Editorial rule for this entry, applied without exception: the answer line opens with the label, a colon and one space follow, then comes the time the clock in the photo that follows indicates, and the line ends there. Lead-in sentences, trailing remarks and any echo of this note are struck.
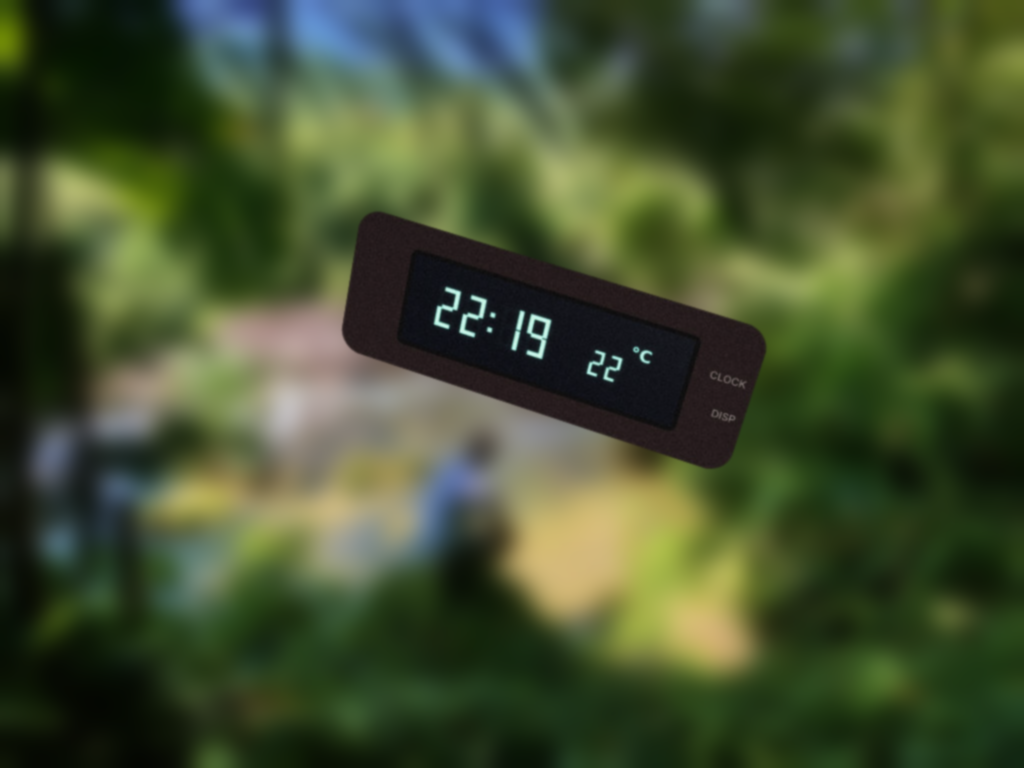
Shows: 22:19
